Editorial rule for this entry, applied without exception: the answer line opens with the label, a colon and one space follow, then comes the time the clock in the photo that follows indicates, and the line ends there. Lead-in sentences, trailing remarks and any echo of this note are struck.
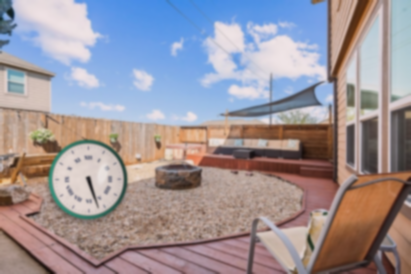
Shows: 5:27
